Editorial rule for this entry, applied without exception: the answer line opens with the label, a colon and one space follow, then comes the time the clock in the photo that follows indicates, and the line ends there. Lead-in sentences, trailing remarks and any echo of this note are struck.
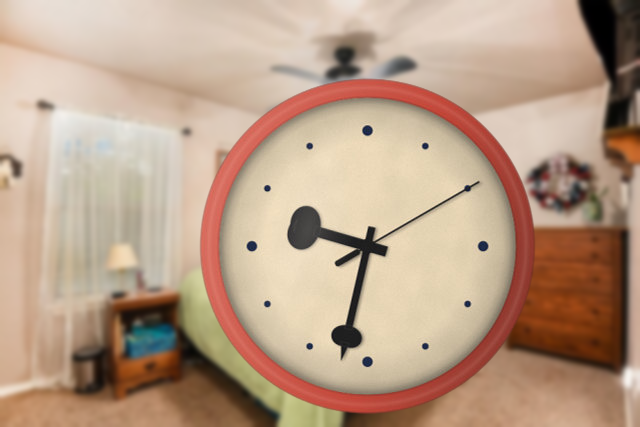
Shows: 9:32:10
